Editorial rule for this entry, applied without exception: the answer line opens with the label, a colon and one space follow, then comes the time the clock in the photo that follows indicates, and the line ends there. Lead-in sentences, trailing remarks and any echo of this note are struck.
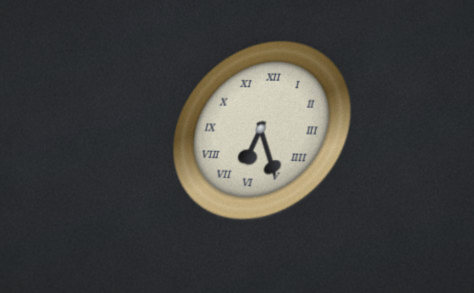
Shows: 6:25
